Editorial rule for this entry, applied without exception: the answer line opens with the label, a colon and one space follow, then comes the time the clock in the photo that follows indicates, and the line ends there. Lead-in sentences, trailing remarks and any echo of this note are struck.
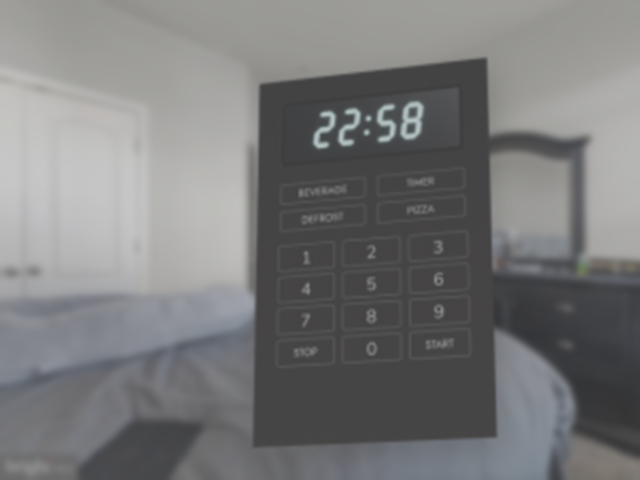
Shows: 22:58
